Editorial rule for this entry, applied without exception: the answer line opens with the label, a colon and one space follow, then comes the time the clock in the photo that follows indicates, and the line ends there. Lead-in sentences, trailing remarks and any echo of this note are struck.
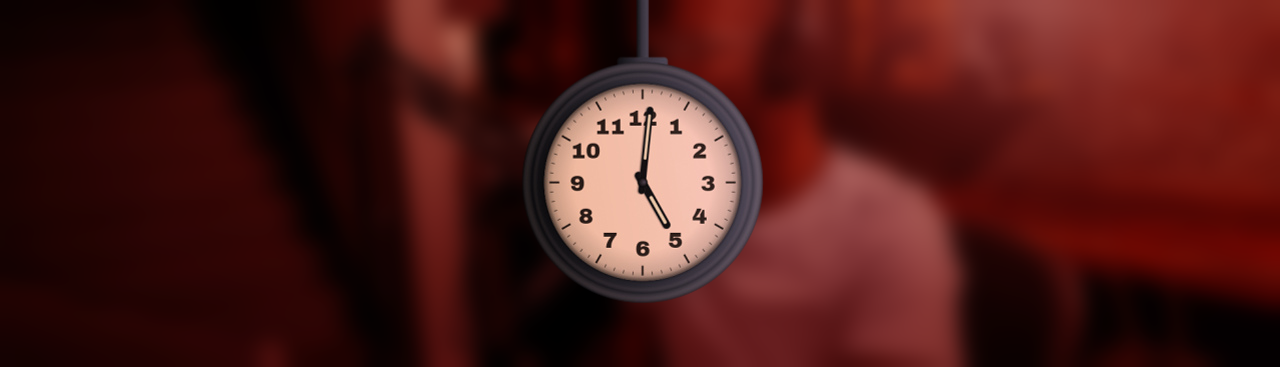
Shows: 5:01
